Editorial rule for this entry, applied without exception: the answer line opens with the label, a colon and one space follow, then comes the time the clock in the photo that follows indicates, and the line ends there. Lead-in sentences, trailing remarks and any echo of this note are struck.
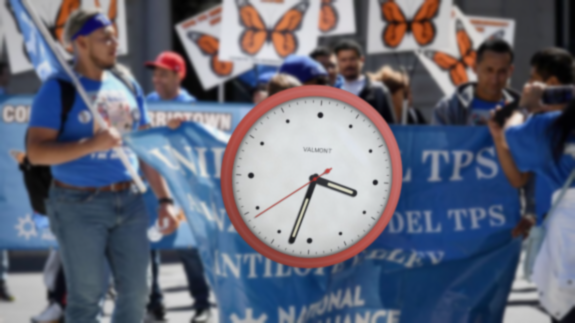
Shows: 3:32:39
